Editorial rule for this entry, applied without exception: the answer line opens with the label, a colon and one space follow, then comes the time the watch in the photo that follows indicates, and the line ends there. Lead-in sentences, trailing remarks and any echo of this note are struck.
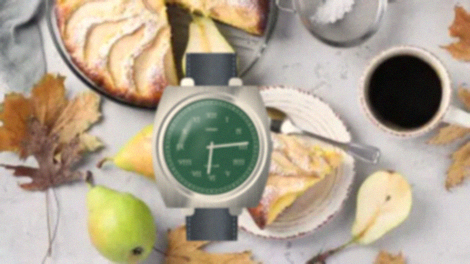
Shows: 6:14
